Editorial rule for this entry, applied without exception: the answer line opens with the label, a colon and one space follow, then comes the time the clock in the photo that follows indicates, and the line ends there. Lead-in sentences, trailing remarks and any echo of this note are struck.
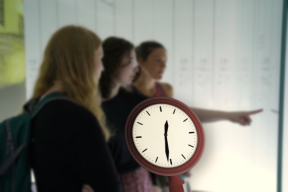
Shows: 12:31
